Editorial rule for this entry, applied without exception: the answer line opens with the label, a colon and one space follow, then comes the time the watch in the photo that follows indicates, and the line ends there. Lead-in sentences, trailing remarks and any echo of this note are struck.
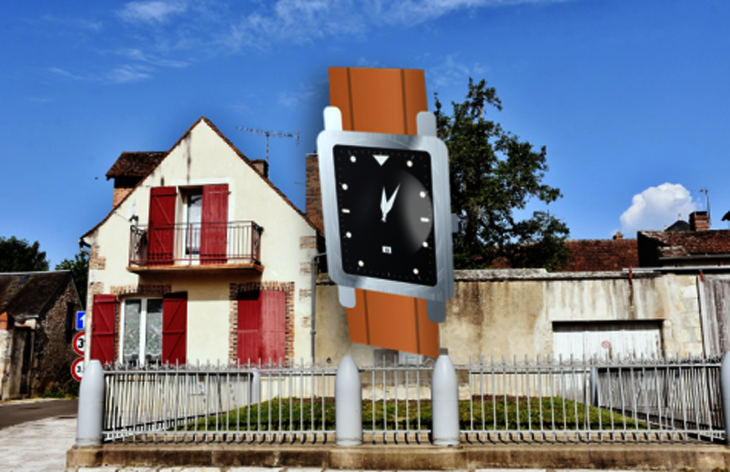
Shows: 12:05
